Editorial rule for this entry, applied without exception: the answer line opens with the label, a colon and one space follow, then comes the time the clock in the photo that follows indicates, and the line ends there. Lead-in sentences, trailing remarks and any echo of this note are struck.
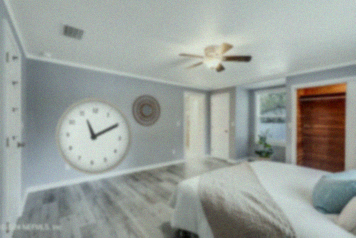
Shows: 11:10
